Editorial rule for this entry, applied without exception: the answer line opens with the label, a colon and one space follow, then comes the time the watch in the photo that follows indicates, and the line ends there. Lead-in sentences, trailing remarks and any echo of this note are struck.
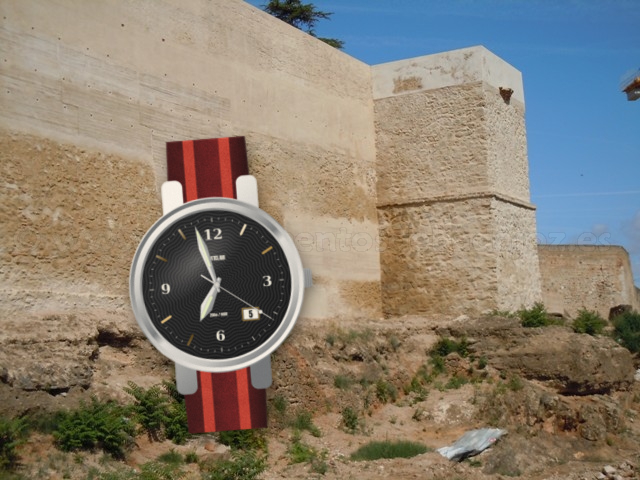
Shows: 6:57:21
